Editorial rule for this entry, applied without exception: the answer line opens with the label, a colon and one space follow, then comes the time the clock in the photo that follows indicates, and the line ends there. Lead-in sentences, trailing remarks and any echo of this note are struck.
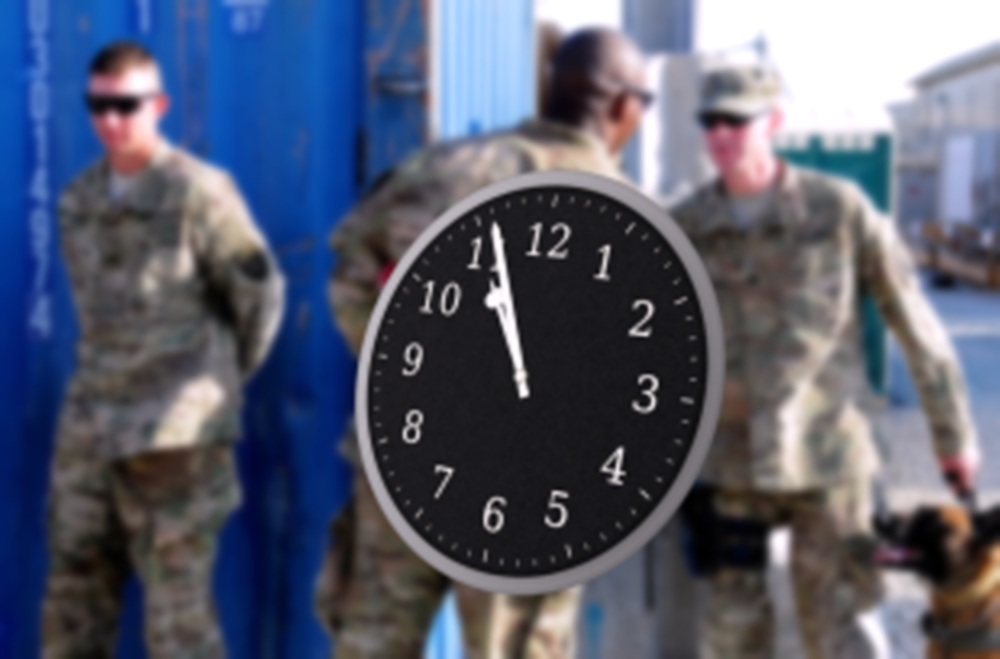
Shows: 10:56
